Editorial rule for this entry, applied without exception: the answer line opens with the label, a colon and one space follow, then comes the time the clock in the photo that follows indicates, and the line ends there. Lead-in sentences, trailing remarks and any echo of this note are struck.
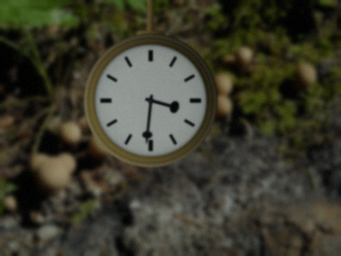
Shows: 3:31
